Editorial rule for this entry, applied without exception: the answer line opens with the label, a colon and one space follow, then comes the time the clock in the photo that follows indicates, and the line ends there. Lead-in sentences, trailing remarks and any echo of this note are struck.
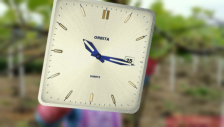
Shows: 10:16
